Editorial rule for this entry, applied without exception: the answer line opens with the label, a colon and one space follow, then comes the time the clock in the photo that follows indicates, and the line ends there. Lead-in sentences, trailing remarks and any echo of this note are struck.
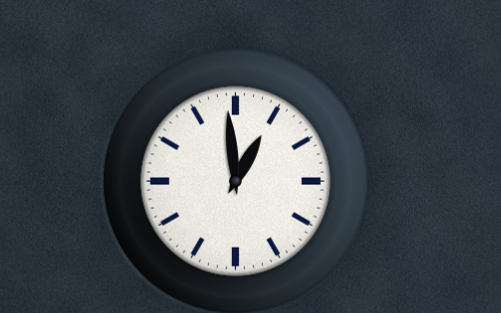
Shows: 12:59
